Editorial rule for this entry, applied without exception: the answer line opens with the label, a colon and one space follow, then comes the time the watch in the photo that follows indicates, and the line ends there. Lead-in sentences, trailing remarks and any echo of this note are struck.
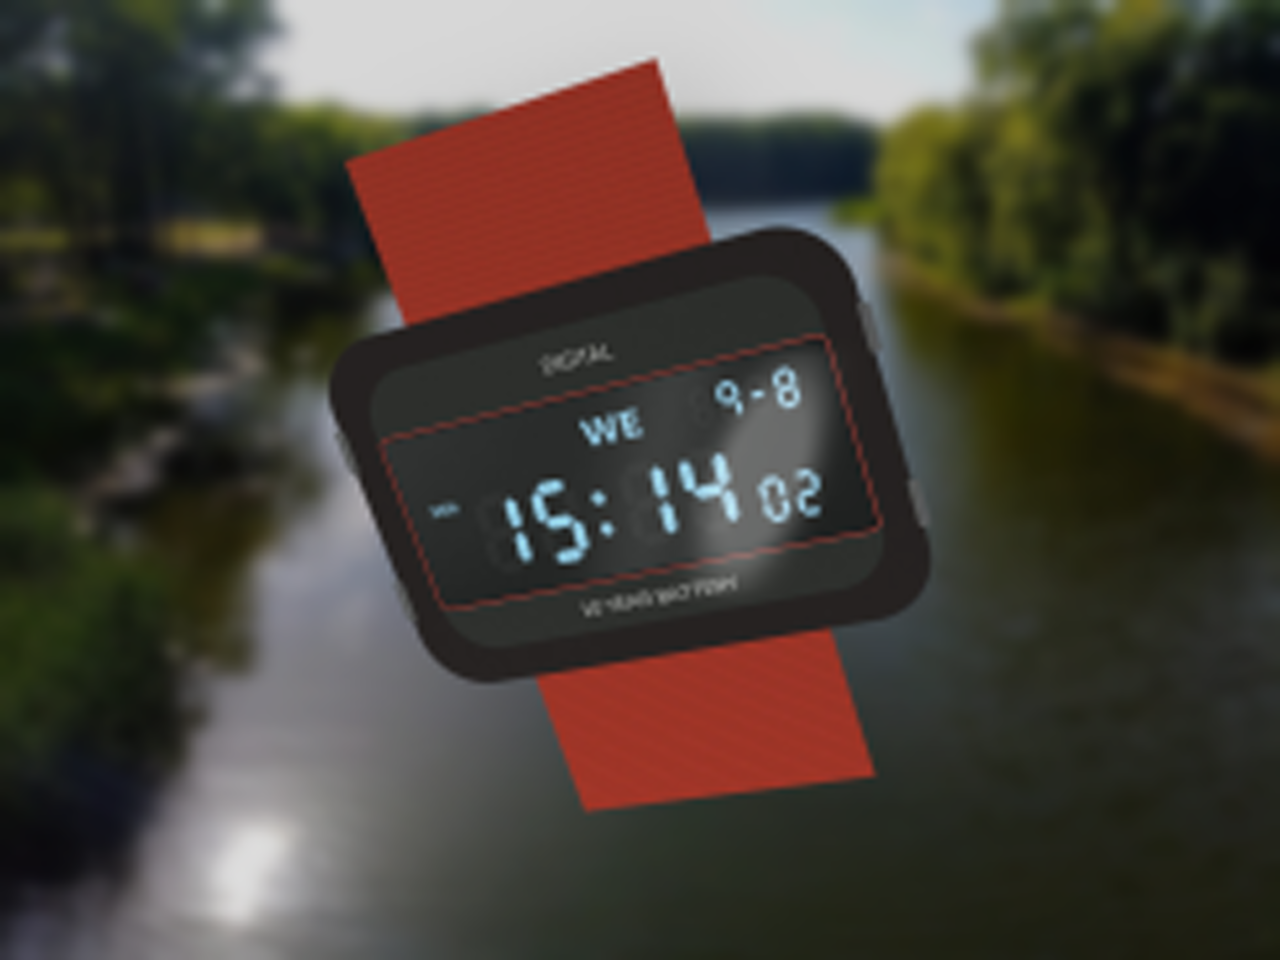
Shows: 15:14:02
